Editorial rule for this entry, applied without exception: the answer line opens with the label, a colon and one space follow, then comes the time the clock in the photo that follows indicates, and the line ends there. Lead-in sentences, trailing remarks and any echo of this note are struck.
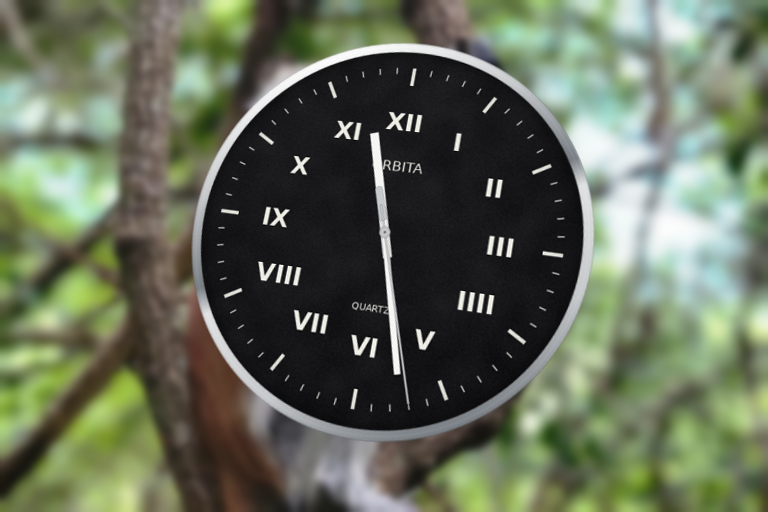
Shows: 11:27:27
